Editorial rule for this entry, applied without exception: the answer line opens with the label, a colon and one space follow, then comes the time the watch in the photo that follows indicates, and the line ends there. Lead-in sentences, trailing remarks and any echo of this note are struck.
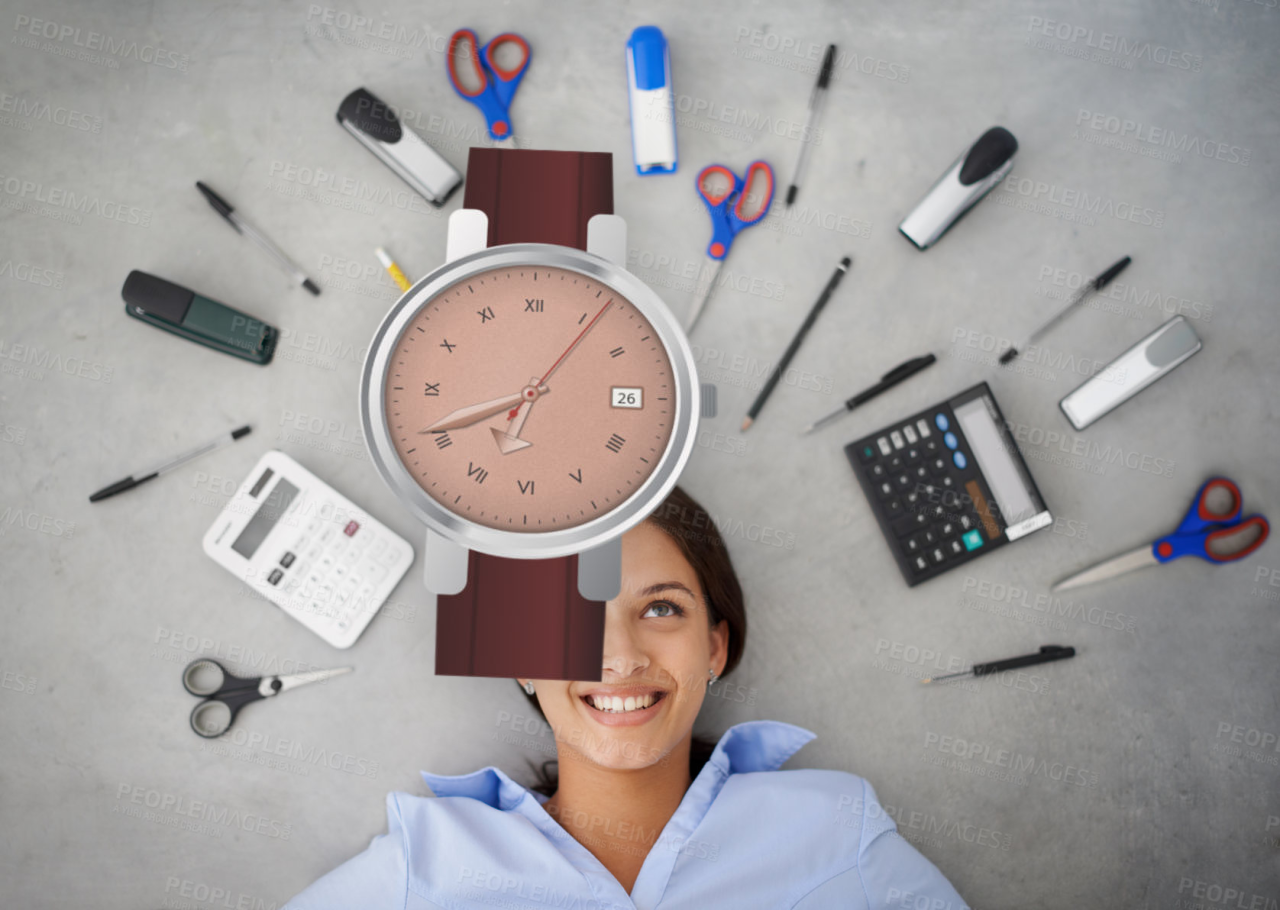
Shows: 6:41:06
